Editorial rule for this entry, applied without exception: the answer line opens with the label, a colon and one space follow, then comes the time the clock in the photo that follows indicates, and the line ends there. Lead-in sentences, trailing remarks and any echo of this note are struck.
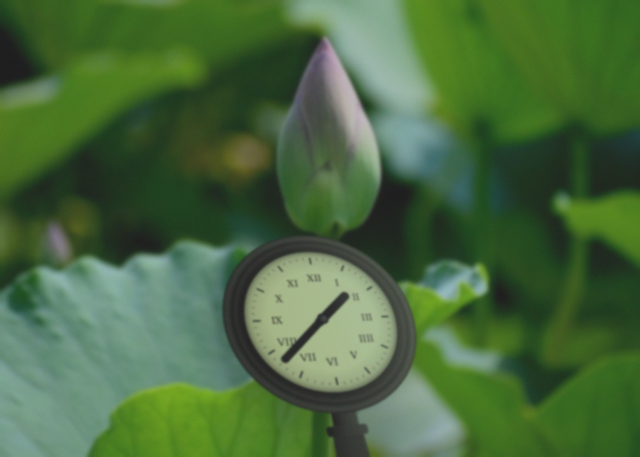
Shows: 1:38
